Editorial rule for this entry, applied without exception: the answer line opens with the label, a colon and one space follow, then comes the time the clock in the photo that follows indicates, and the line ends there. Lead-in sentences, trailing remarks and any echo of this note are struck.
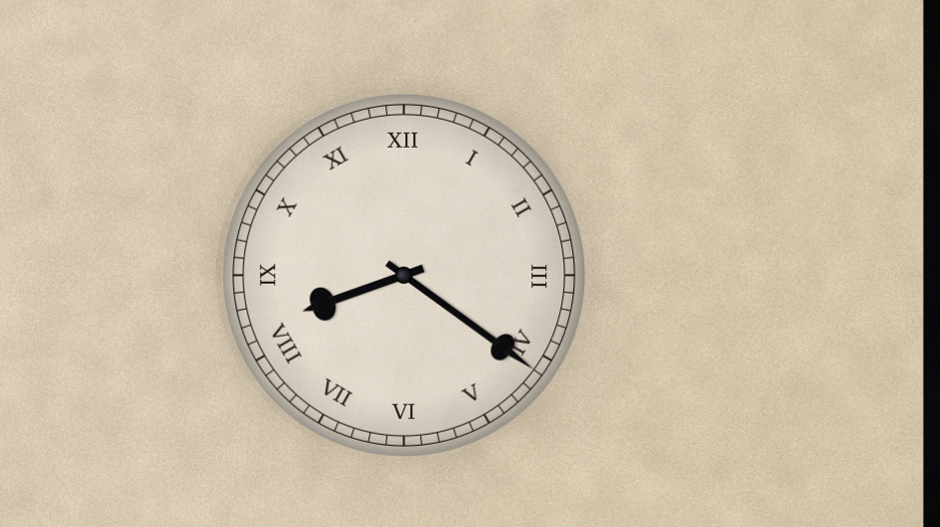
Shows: 8:21
